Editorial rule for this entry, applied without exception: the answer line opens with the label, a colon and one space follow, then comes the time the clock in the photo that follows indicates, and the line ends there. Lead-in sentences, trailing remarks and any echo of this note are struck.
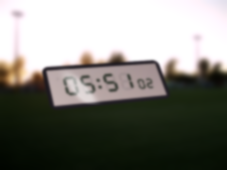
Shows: 5:51
